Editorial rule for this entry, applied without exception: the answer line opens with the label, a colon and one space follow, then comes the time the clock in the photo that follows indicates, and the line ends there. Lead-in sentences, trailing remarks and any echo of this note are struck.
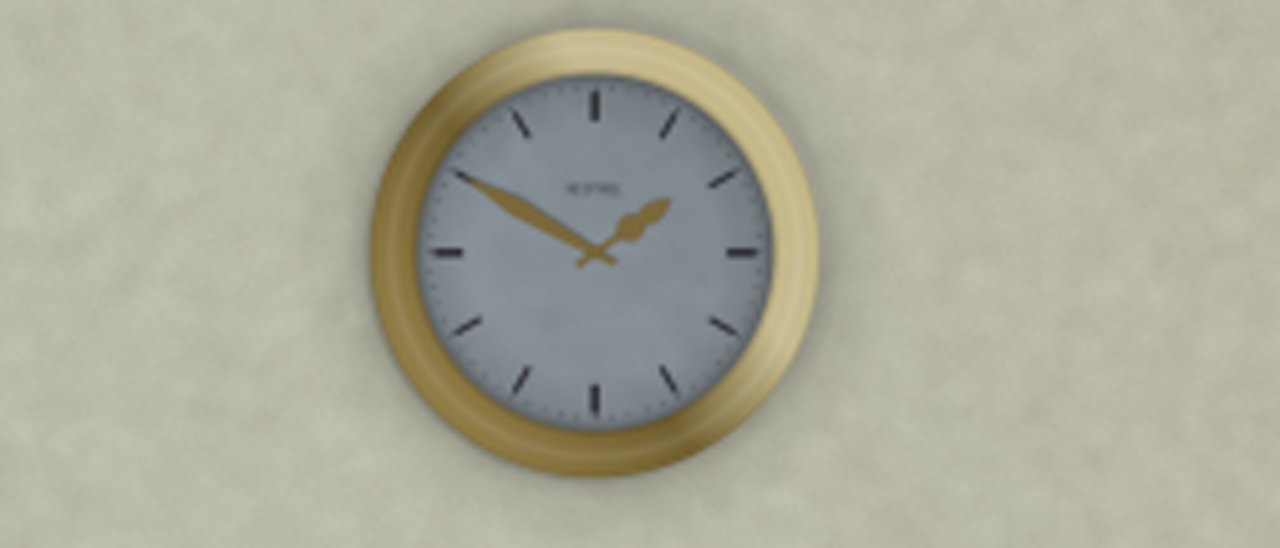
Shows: 1:50
